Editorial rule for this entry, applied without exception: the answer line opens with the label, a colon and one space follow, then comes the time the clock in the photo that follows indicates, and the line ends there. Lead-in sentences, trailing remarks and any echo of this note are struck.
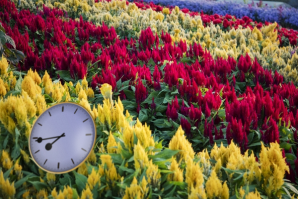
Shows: 7:44
